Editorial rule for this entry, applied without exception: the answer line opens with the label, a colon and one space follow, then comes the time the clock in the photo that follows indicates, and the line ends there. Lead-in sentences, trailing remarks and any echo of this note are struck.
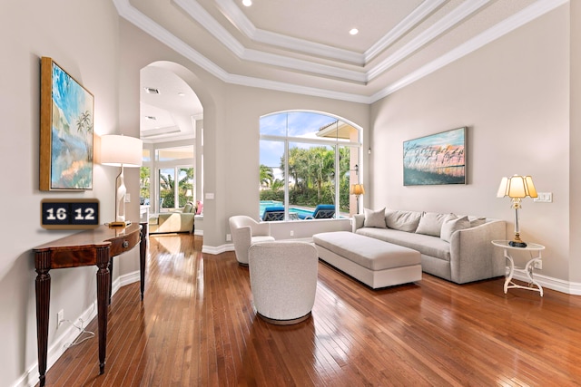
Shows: 16:12
